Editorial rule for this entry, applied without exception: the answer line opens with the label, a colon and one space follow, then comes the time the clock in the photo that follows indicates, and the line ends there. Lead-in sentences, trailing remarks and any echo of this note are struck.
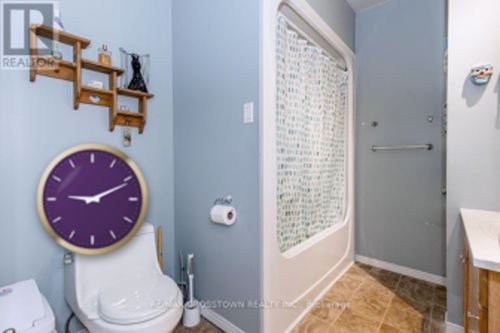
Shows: 9:11
